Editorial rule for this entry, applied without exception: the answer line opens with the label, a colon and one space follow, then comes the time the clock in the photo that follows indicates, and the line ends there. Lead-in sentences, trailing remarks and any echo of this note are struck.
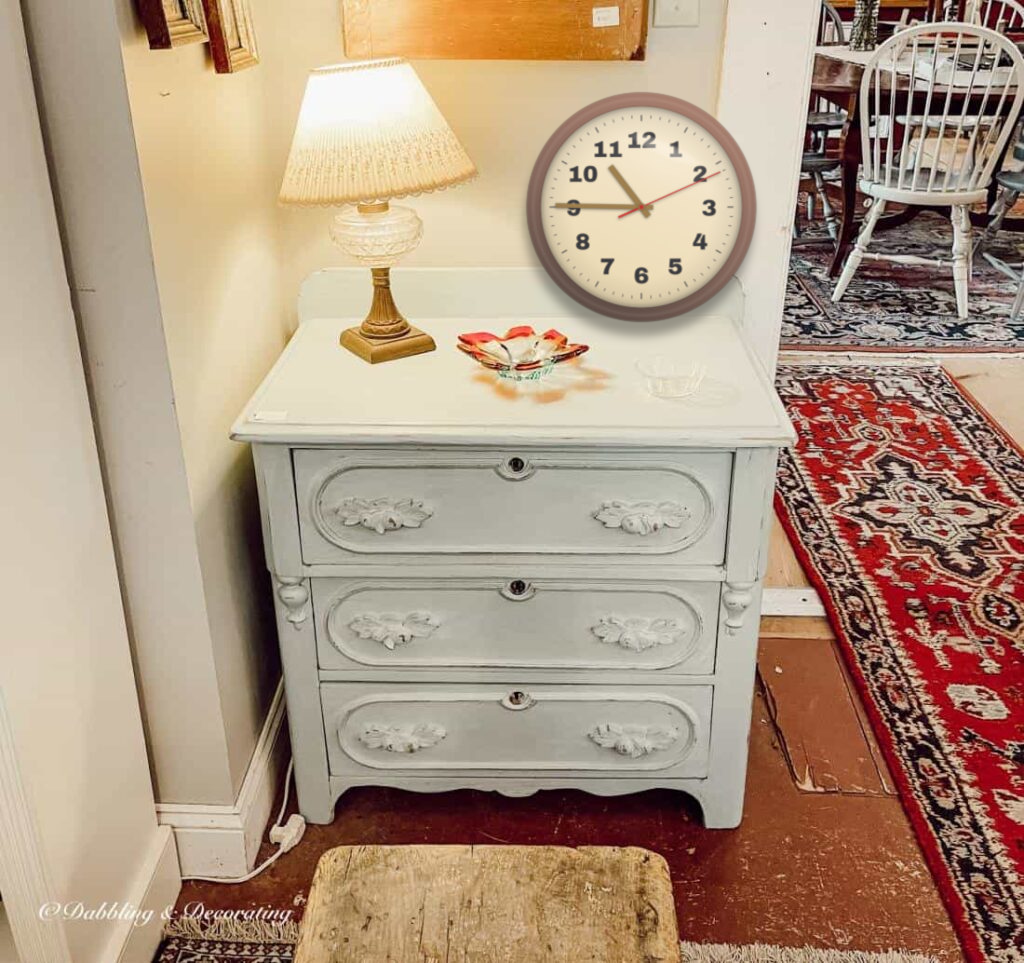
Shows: 10:45:11
